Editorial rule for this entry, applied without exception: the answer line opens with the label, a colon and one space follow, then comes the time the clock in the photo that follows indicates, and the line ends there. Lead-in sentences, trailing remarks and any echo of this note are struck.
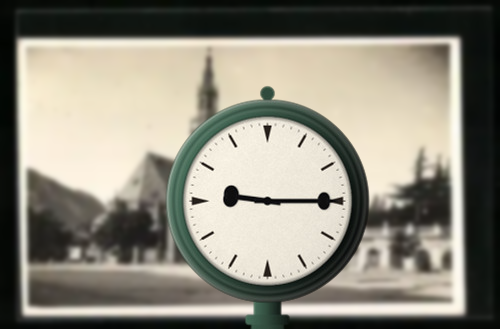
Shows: 9:15
